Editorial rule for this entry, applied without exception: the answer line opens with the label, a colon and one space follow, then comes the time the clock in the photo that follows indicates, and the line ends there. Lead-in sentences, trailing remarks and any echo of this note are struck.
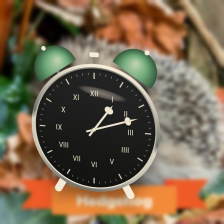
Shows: 1:12
